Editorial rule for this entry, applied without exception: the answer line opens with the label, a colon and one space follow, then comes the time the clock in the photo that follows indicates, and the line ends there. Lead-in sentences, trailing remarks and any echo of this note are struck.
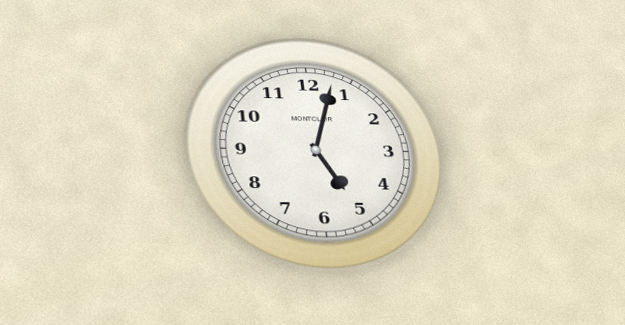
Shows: 5:03
